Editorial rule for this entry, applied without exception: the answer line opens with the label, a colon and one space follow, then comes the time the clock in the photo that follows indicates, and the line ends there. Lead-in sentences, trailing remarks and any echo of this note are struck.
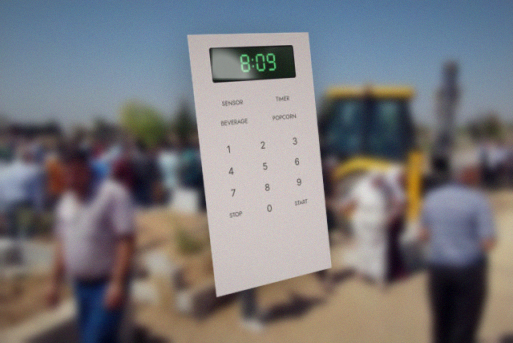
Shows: 8:09
